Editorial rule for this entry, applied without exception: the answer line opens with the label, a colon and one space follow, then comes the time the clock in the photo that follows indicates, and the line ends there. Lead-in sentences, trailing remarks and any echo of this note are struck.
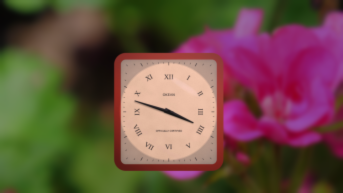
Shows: 3:48
